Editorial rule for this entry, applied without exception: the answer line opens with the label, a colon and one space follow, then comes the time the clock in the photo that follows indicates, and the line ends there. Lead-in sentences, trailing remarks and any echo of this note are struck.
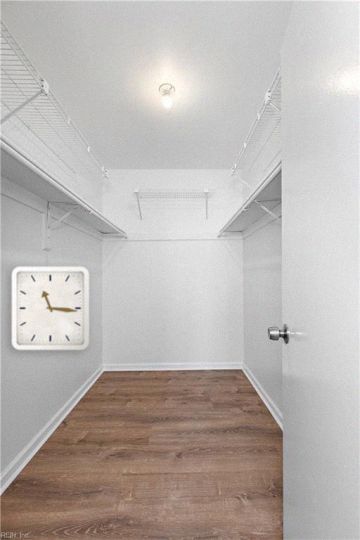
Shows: 11:16
